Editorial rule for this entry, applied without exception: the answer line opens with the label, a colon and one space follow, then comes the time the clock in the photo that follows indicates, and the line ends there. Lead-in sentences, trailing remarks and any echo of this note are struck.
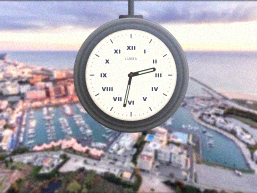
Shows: 2:32
